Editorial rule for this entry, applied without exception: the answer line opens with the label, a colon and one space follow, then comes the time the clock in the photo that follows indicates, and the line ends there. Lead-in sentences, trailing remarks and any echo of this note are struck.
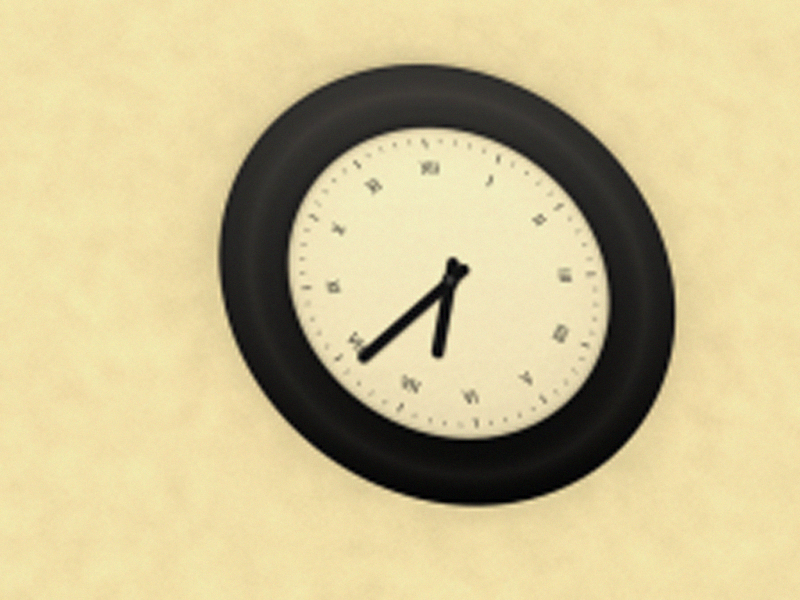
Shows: 6:39
